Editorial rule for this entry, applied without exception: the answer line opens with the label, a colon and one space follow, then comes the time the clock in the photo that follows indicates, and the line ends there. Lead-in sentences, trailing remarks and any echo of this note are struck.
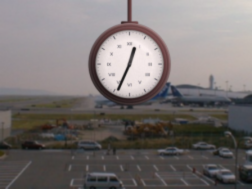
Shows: 12:34
